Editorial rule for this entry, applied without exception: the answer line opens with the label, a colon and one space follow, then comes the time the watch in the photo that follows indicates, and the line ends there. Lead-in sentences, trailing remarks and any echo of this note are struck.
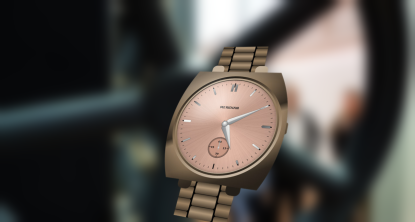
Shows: 5:10
